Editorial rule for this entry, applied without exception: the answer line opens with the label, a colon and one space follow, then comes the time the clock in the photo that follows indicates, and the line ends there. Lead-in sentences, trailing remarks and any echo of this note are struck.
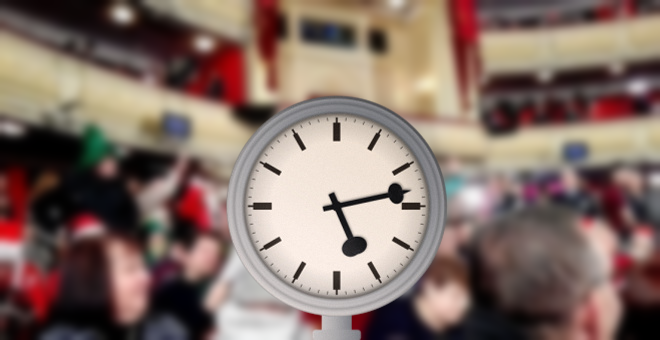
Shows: 5:13
